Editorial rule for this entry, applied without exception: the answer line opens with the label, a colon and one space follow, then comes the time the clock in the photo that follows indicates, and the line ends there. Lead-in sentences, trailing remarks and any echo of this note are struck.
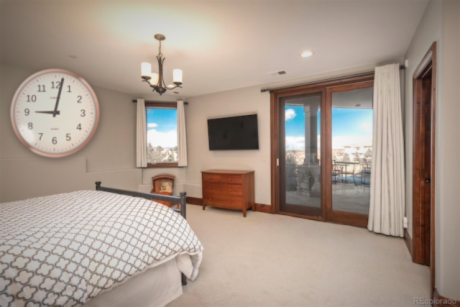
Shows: 9:02
